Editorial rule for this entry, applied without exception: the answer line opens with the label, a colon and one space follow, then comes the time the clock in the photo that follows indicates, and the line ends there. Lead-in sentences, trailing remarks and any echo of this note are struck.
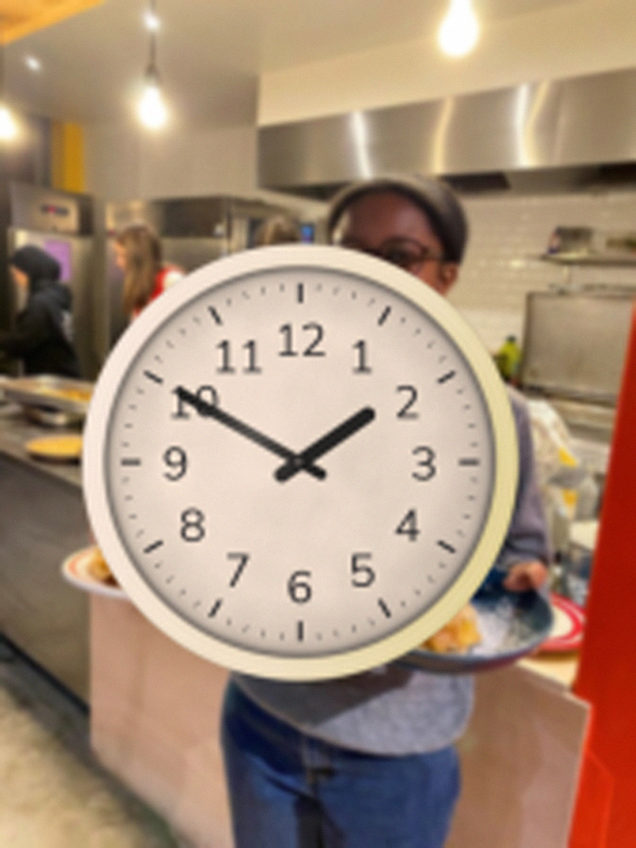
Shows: 1:50
